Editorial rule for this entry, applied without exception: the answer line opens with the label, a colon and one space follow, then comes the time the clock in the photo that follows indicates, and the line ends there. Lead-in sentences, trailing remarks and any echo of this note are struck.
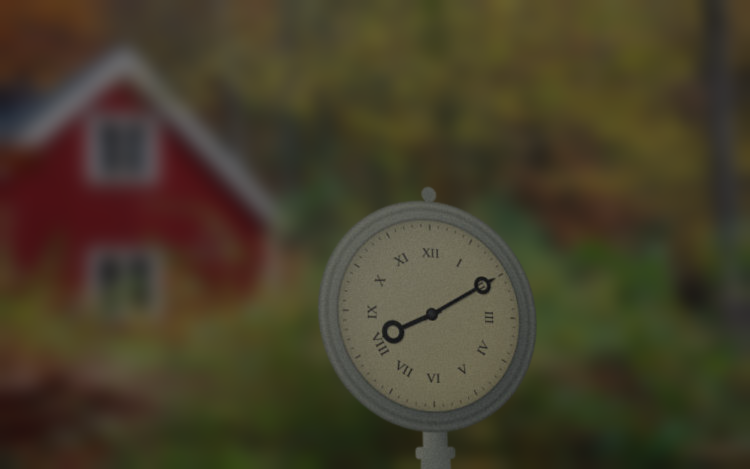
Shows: 8:10
